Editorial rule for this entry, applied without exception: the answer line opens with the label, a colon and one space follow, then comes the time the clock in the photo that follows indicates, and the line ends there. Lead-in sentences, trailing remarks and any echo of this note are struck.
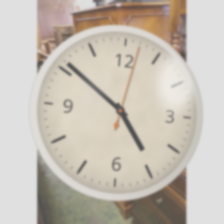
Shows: 4:51:02
